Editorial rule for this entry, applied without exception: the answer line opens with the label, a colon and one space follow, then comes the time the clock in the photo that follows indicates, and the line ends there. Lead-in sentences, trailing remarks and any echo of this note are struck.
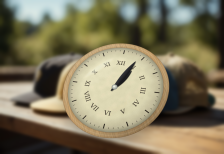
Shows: 1:04
